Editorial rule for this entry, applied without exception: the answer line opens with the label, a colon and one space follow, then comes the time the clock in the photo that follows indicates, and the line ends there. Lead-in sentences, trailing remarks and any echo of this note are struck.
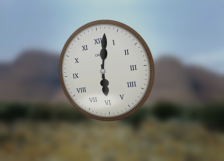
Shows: 6:02
